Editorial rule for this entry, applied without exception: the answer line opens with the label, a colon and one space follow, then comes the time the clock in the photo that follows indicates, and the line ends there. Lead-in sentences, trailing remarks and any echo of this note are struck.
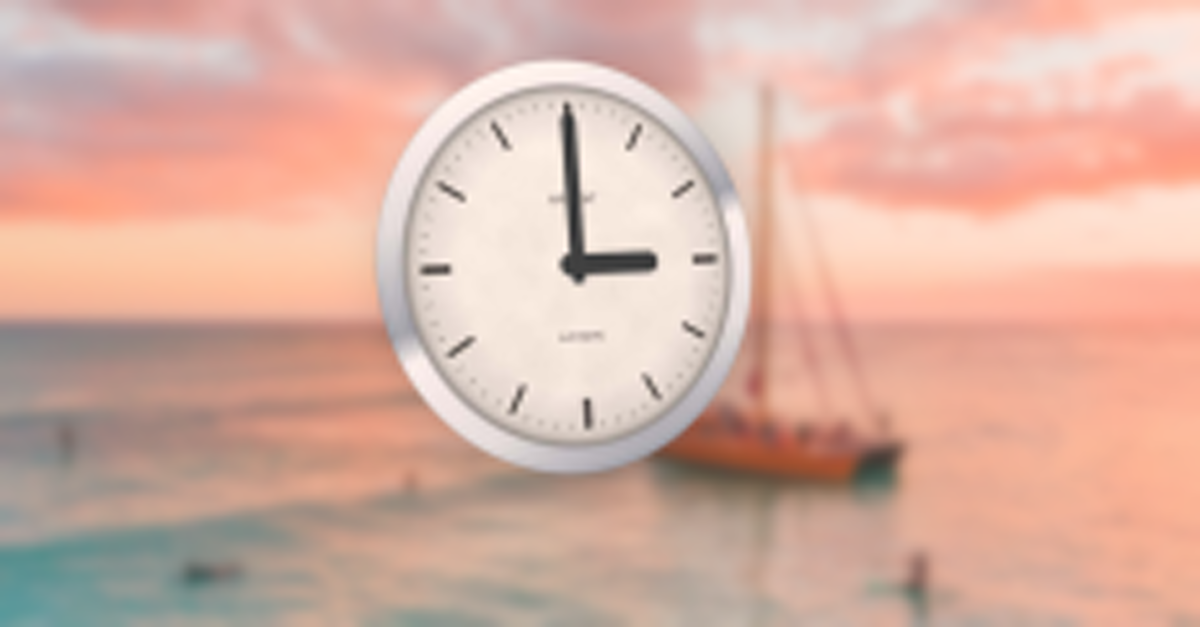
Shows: 3:00
